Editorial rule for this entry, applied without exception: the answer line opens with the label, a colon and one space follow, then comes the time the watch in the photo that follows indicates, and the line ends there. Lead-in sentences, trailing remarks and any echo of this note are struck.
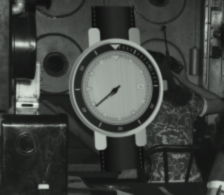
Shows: 7:39
